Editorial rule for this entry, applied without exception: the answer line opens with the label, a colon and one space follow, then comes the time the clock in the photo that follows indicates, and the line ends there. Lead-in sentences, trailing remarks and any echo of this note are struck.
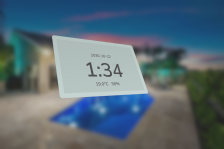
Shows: 1:34
